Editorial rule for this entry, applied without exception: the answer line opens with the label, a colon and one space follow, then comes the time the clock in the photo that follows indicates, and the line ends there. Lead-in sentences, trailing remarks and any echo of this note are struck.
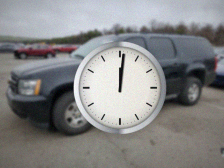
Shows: 12:01
